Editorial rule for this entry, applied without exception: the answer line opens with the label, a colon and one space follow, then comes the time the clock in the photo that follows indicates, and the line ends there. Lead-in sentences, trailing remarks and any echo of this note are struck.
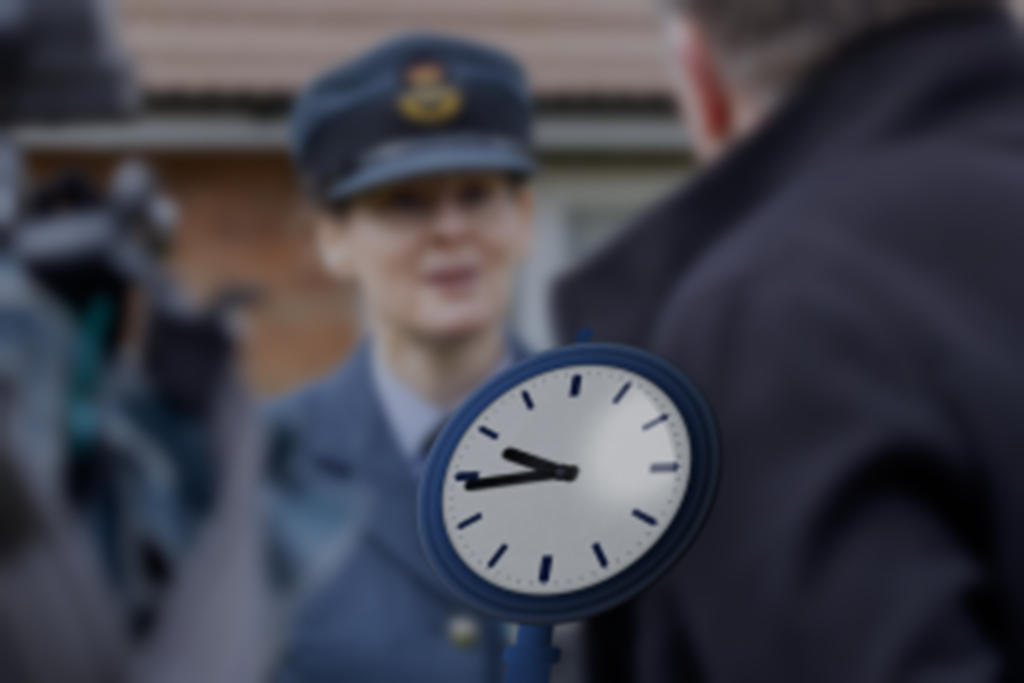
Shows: 9:44
